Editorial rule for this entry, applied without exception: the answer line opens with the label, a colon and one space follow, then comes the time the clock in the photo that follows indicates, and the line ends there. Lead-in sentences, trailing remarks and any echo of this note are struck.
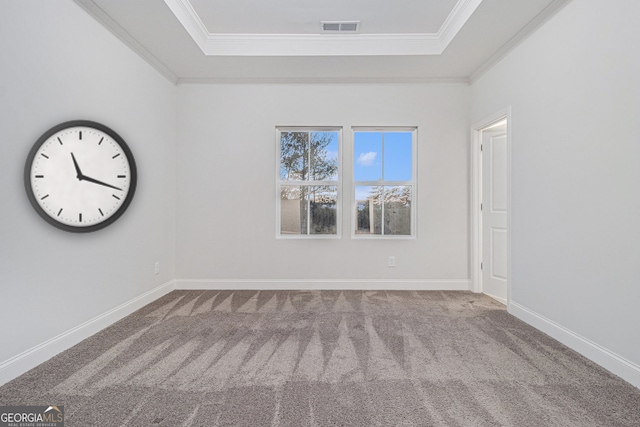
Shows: 11:18
